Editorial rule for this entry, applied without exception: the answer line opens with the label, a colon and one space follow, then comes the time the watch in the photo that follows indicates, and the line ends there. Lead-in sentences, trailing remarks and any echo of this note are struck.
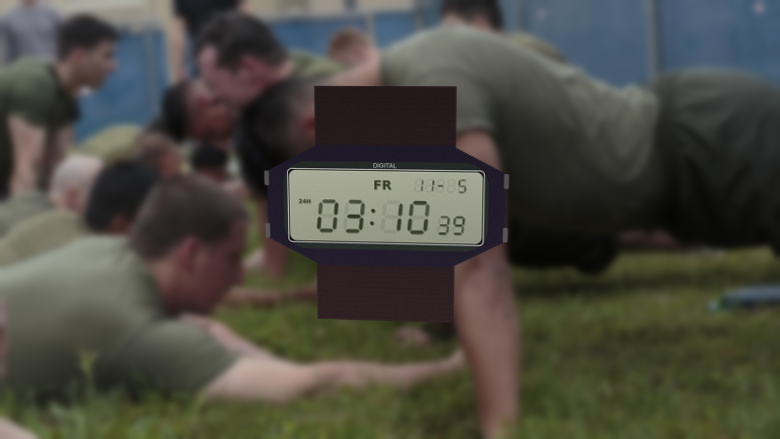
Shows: 3:10:39
